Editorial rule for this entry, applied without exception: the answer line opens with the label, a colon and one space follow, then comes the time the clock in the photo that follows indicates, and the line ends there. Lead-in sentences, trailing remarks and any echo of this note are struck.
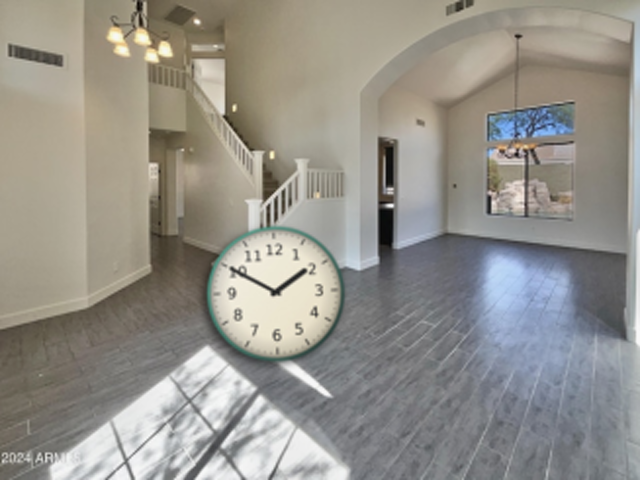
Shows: 1:50
